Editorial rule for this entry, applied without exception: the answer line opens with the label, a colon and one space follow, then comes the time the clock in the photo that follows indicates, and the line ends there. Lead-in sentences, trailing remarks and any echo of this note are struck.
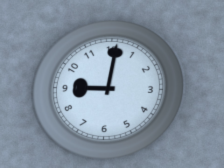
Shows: 9:01
